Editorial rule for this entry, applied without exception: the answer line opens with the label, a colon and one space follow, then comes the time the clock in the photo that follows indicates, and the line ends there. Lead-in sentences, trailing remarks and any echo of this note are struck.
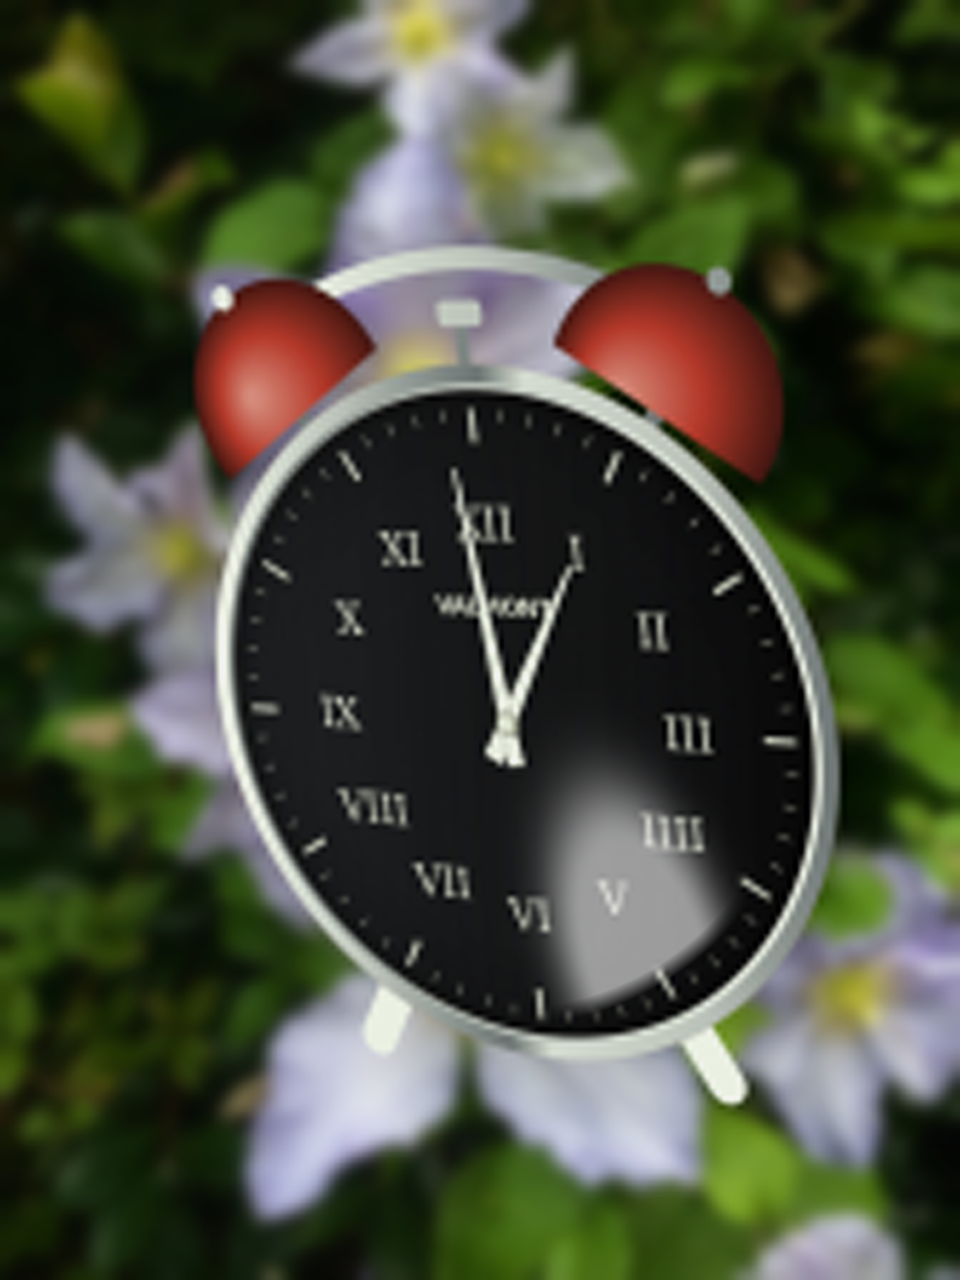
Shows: 12:59
